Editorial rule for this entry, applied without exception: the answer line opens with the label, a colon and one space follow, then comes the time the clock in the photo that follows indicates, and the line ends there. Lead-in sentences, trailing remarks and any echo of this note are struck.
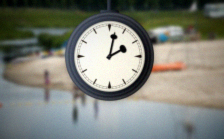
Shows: 2:02
